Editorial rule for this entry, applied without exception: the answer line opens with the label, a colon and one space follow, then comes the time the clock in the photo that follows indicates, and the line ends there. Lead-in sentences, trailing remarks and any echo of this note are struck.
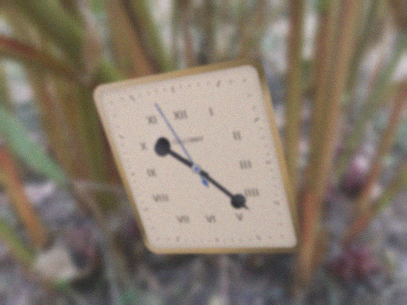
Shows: 10:22:57
